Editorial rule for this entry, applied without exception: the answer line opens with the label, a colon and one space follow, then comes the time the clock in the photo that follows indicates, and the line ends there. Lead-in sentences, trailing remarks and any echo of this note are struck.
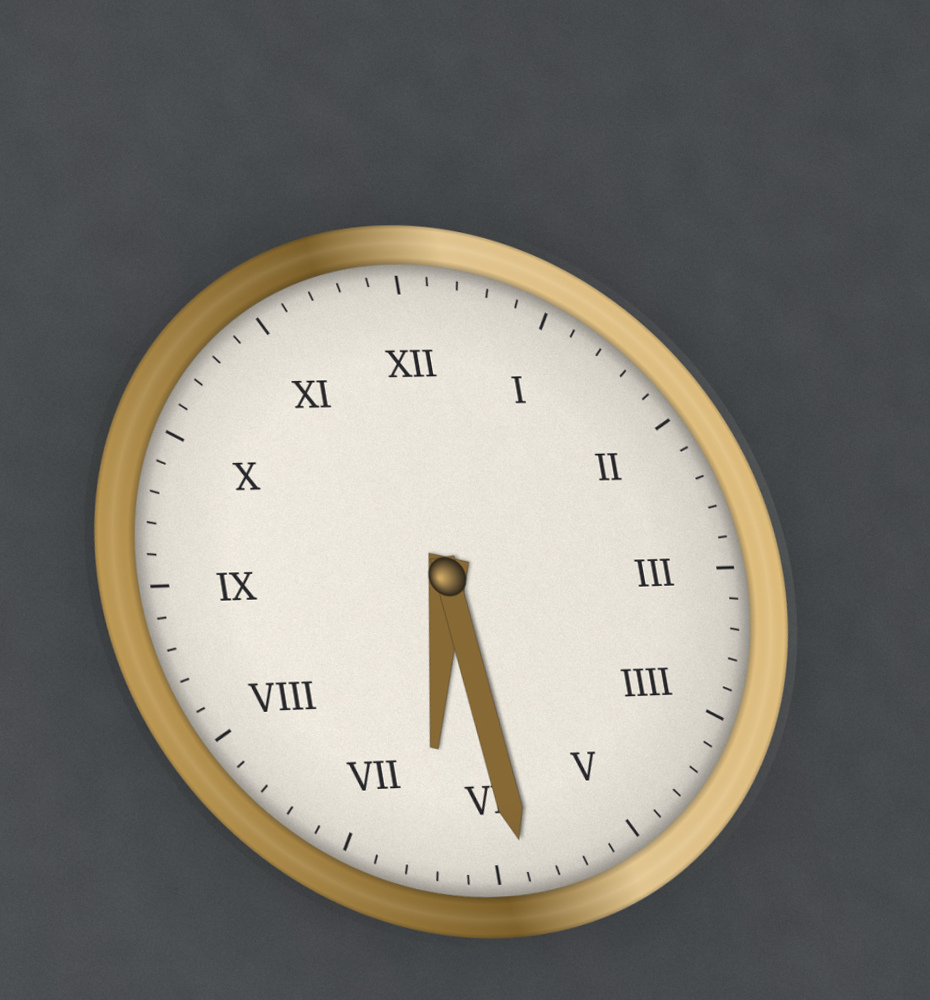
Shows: 6:29
